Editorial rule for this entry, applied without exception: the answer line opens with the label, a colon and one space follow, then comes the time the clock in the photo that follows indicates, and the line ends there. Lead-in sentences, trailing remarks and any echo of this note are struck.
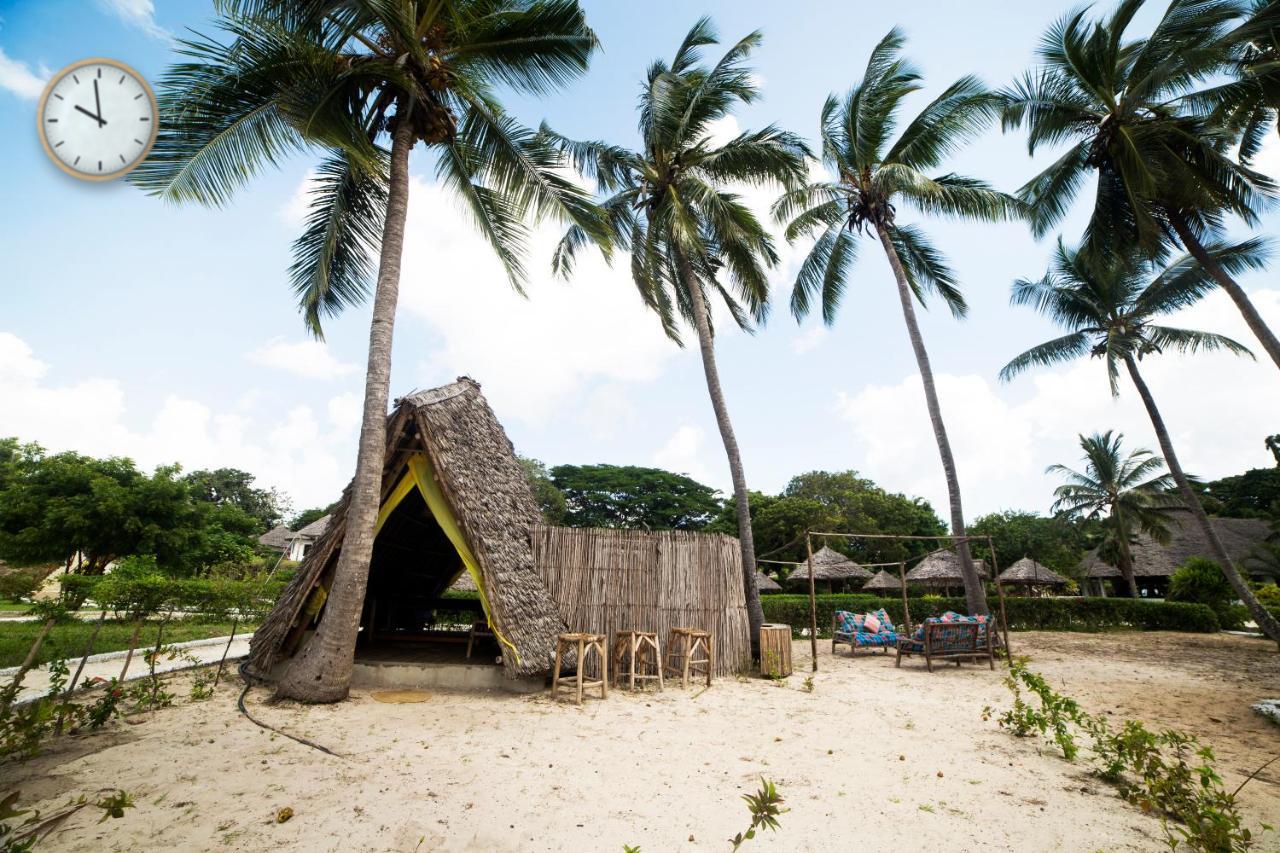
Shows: 9:59
